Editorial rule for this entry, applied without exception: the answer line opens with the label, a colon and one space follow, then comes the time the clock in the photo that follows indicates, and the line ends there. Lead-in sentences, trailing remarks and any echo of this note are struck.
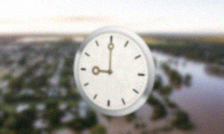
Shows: 9:00
